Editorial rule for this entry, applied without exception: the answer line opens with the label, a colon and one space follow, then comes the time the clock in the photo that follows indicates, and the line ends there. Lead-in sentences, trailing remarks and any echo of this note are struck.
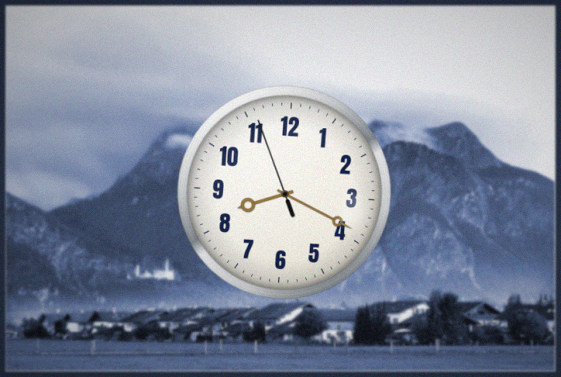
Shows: 8:18:56
